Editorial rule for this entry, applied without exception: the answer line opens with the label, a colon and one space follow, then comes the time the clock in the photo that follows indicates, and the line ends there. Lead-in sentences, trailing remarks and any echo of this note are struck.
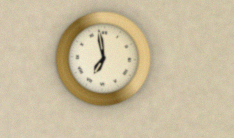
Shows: 6:58
